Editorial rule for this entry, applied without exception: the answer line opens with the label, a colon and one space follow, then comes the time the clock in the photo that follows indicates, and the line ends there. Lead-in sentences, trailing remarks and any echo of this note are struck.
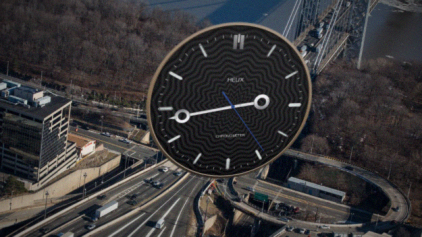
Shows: 2:43:24
